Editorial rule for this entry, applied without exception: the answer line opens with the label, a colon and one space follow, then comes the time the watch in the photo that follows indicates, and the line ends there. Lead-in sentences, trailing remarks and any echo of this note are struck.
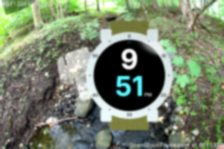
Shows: 9:51
